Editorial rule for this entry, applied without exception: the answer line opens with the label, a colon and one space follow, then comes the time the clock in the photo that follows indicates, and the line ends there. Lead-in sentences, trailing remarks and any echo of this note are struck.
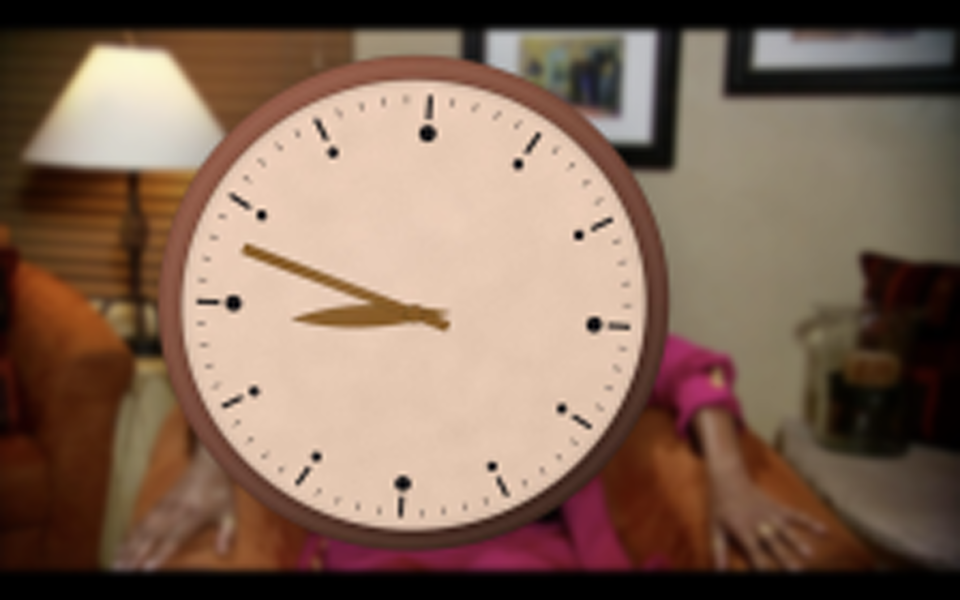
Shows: 8:48
